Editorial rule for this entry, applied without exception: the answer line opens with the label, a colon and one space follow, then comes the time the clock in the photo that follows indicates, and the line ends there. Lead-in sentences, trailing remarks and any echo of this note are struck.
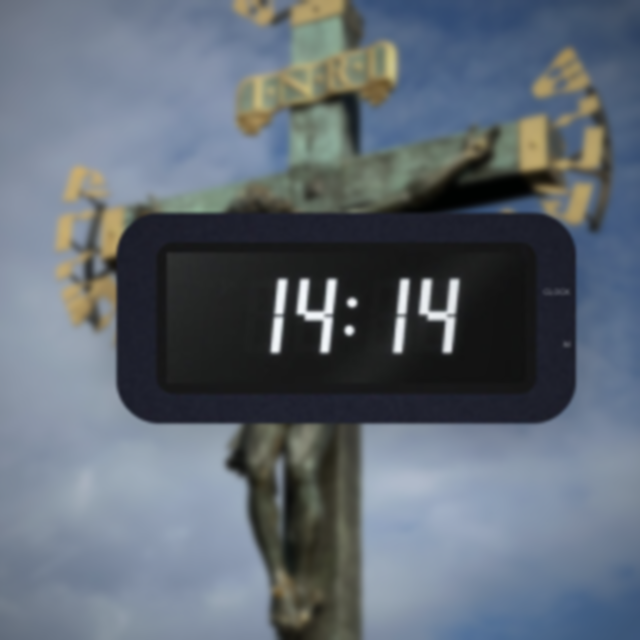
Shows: 14:14
